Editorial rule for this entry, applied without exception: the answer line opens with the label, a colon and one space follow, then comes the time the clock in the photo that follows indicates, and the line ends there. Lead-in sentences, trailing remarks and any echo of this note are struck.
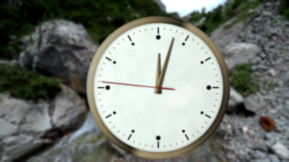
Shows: 12:02:46
